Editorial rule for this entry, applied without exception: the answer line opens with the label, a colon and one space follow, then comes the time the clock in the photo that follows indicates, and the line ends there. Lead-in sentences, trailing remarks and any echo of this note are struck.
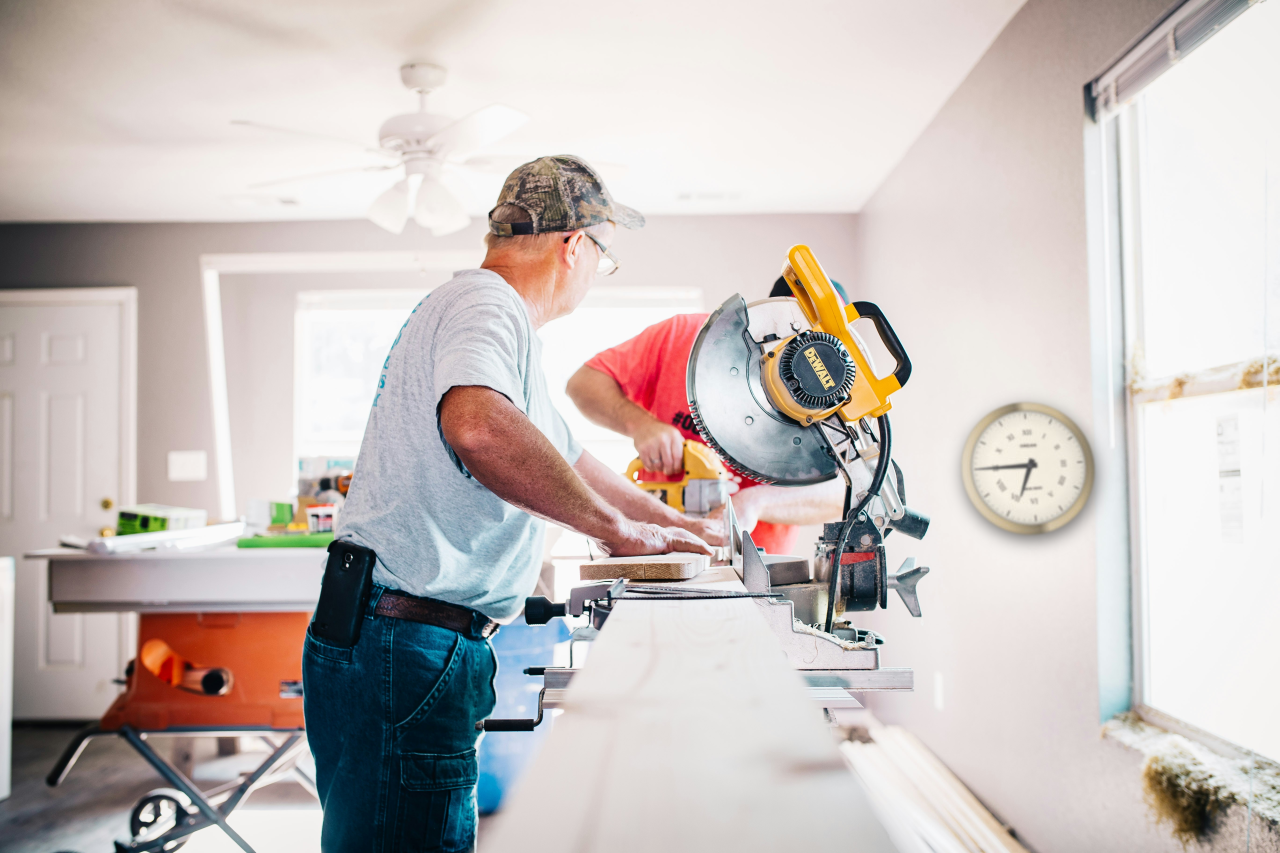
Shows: 6:45
